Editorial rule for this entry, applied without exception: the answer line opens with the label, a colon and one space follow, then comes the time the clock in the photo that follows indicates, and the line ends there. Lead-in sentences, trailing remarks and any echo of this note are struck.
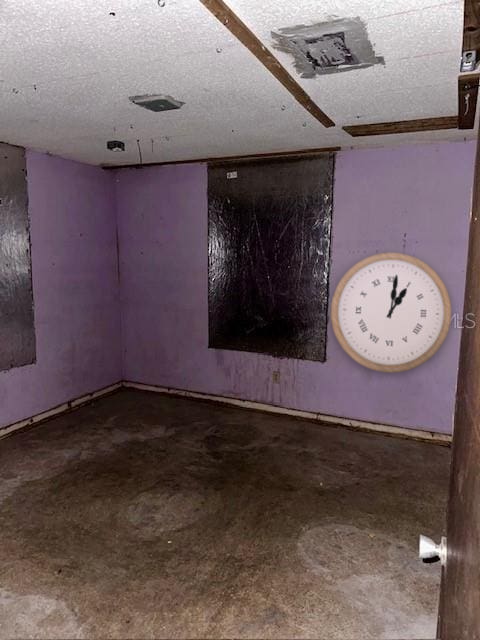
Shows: 1:01
